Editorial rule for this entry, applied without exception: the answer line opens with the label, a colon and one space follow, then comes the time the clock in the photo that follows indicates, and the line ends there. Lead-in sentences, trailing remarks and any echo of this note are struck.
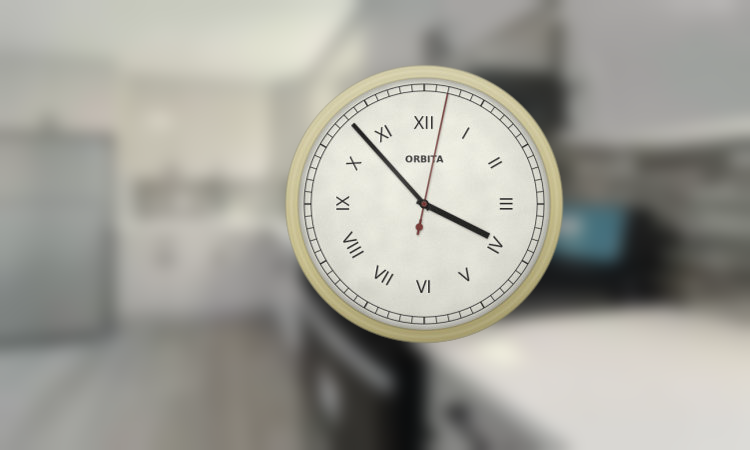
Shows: 3:53:02
